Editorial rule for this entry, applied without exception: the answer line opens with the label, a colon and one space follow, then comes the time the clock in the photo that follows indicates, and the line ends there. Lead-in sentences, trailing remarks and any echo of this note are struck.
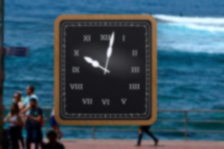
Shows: 10:02
